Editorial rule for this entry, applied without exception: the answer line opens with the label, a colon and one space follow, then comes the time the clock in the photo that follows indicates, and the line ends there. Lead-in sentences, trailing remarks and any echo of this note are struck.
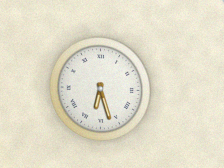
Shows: 6:27
